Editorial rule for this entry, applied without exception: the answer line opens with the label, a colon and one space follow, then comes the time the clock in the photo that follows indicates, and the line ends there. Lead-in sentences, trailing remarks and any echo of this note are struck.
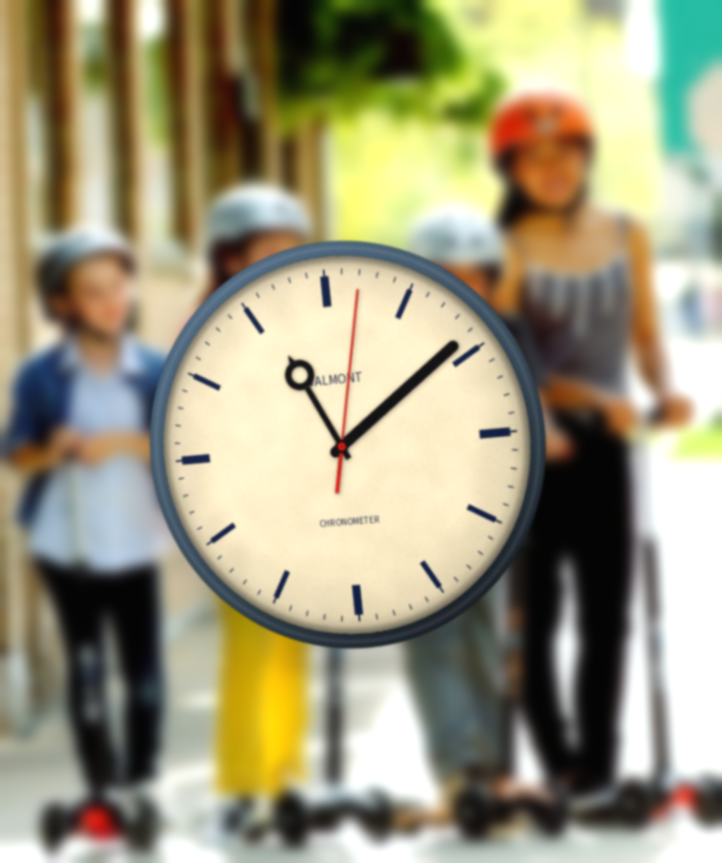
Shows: 11:09:02
